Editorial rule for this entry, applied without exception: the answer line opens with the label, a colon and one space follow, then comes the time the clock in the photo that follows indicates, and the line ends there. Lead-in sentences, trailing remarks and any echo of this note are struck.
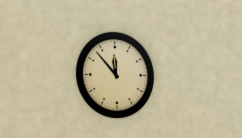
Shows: 11:53
